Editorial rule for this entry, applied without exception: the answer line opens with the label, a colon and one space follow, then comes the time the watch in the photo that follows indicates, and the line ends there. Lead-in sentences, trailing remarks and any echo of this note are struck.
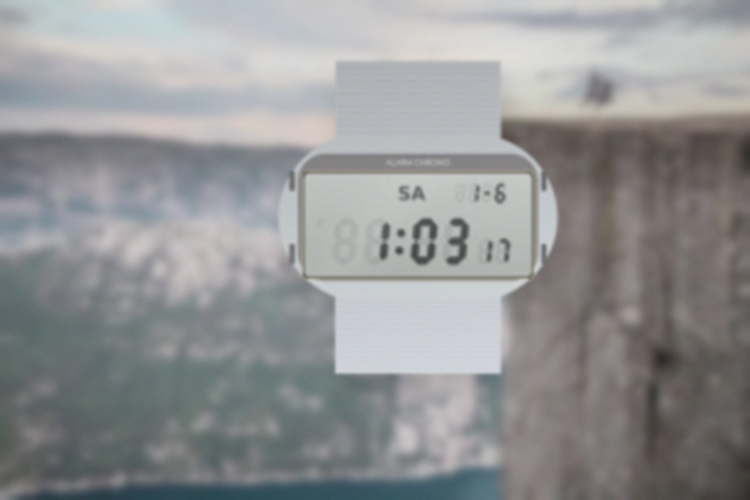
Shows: 1:03:17
